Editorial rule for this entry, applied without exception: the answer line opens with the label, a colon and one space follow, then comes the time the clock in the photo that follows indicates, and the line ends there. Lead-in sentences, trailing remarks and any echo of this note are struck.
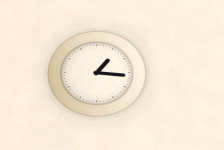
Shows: 1:16
